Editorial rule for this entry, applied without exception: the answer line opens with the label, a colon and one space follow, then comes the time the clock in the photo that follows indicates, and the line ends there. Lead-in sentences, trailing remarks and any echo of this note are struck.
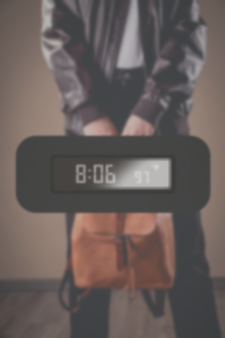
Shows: 8:06
